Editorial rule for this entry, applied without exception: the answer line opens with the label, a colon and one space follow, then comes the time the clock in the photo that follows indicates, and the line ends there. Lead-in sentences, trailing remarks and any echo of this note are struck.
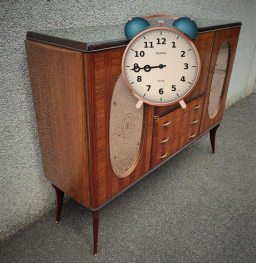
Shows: 8:44
